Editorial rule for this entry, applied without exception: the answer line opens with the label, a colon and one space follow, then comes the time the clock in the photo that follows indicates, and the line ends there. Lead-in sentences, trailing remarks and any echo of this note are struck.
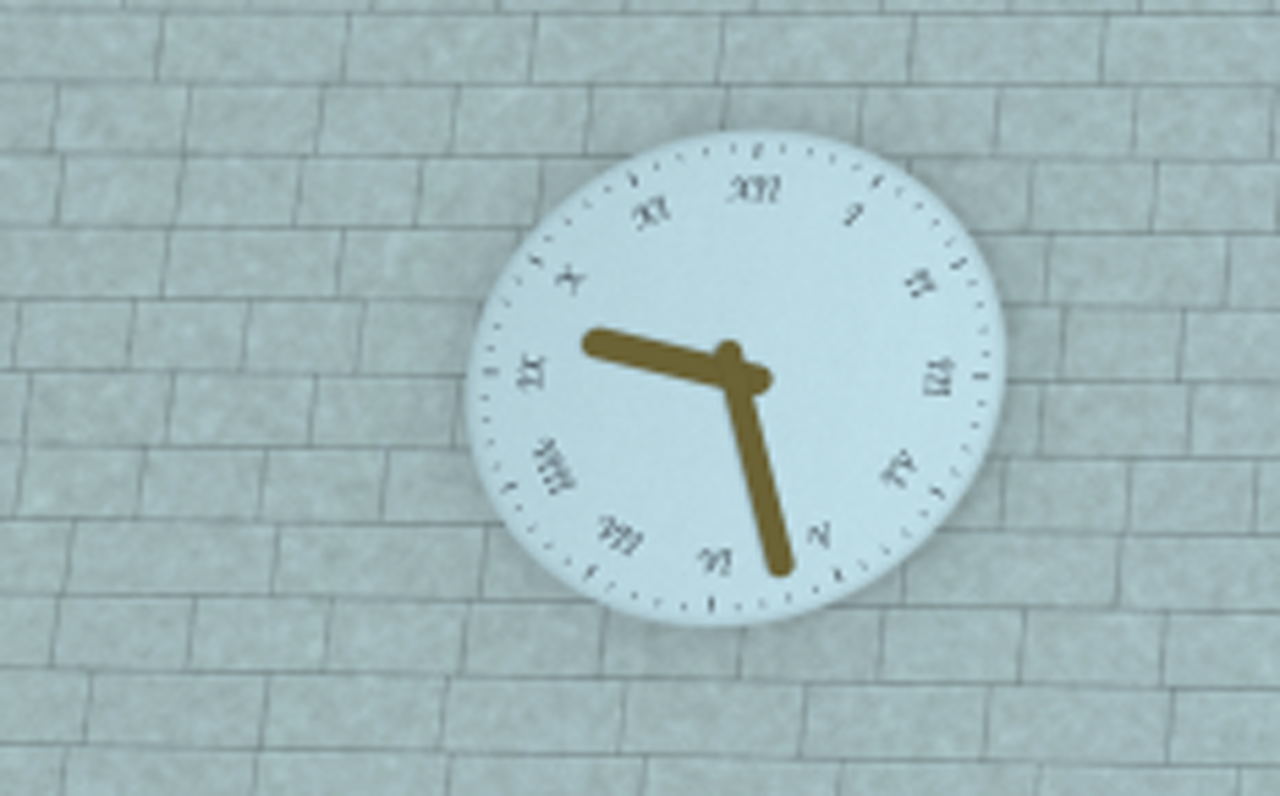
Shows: 9:27
